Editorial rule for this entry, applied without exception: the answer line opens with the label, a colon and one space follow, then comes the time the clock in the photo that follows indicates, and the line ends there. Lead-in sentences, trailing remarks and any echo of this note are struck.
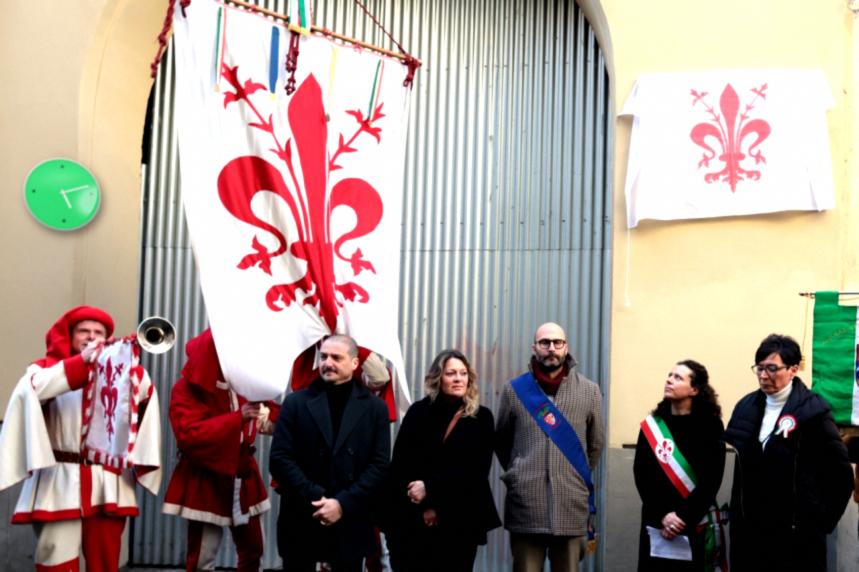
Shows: 5:12
